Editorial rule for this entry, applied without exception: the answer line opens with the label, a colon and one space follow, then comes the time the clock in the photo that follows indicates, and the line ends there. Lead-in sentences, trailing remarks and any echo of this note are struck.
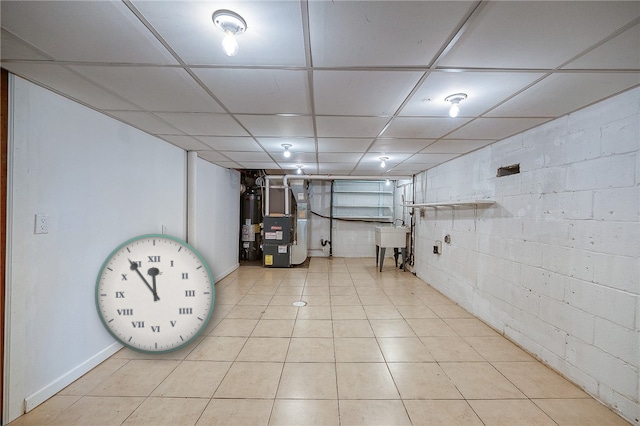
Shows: 11:54
